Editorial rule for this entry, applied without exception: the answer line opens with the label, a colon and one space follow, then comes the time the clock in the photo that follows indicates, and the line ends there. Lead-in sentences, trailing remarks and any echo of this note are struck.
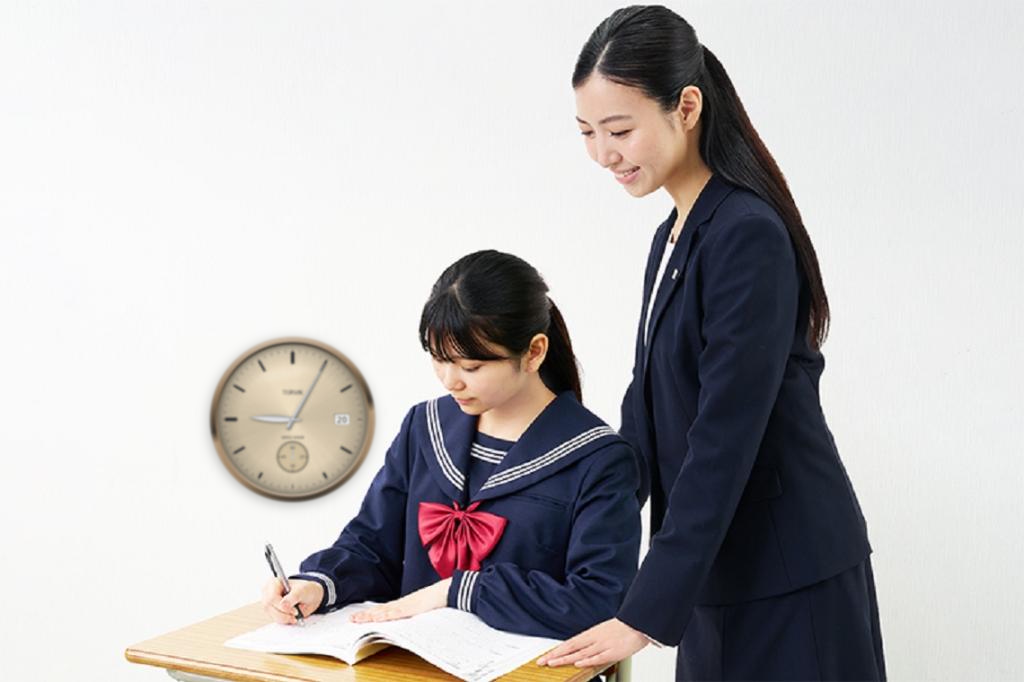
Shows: 9:05
